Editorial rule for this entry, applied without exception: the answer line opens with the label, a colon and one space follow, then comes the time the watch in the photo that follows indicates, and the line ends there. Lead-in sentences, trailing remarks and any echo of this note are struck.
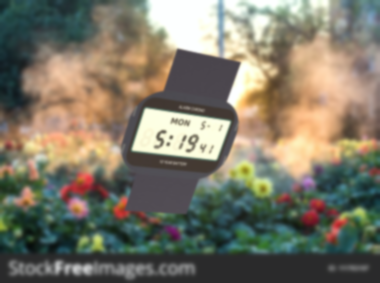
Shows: 5:19:41
